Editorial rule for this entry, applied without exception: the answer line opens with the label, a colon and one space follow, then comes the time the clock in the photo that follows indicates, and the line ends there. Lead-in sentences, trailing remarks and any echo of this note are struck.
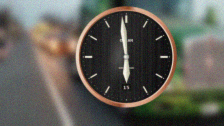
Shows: 5:59
